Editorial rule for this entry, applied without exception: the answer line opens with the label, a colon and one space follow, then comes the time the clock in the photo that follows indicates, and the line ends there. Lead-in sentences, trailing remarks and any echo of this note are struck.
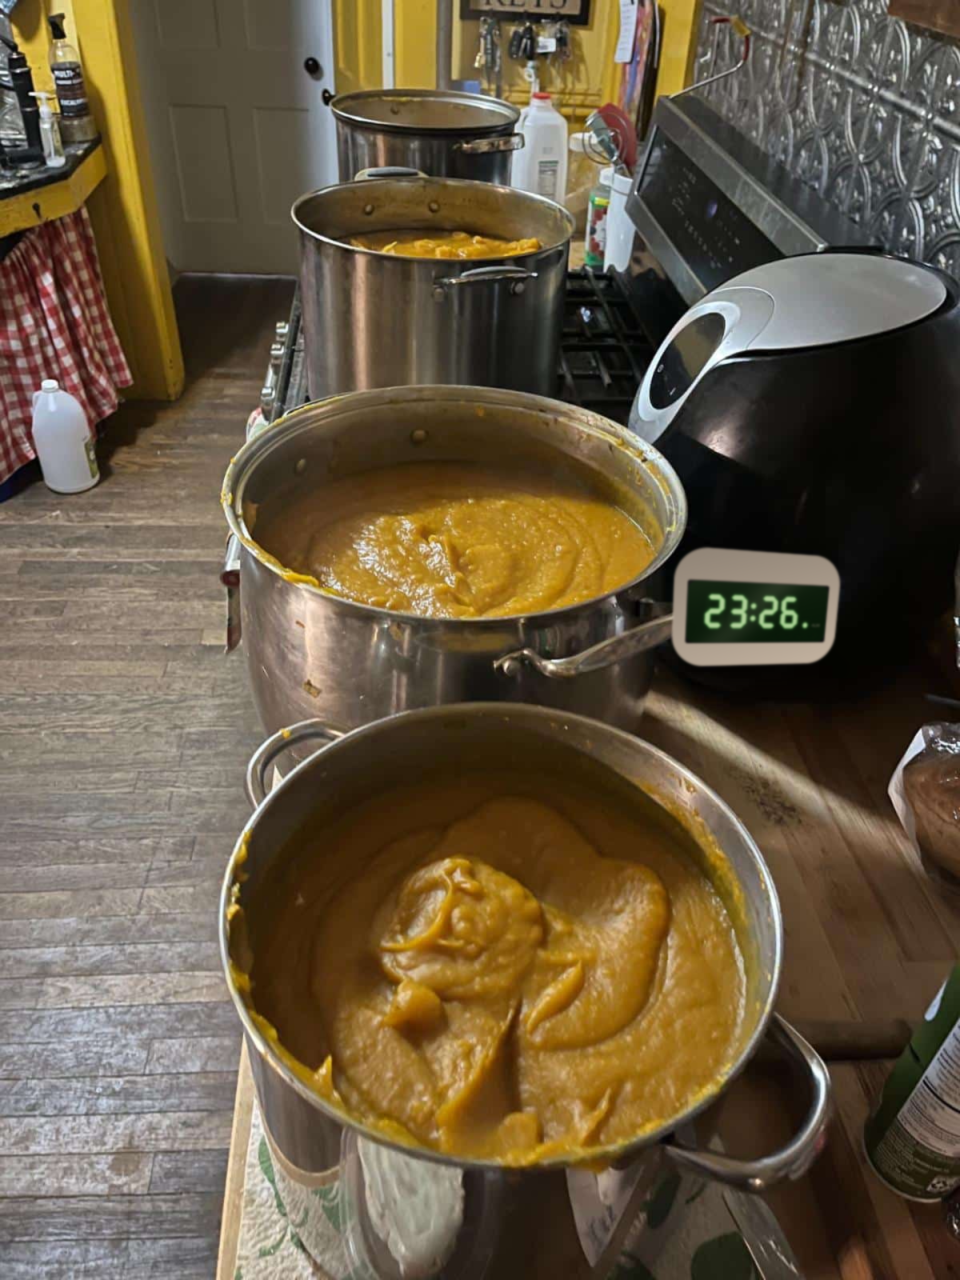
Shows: 23:26
